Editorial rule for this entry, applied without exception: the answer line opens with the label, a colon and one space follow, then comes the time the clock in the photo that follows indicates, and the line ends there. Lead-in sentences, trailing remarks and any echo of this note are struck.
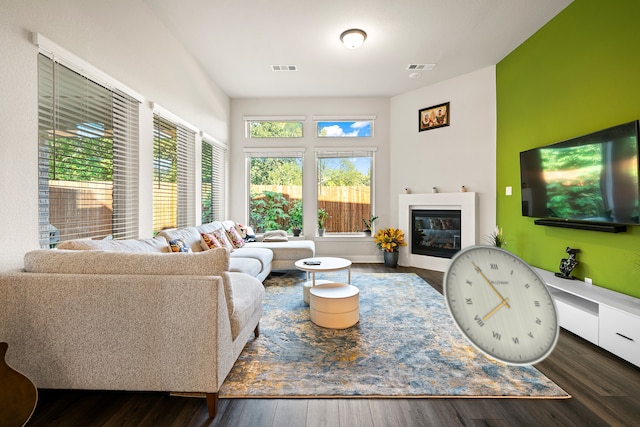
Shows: 7:55
